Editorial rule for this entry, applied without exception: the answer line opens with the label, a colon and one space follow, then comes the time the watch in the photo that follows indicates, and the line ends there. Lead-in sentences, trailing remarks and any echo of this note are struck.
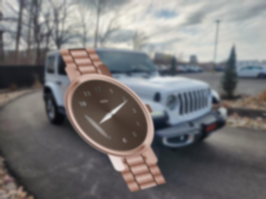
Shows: 8:11
